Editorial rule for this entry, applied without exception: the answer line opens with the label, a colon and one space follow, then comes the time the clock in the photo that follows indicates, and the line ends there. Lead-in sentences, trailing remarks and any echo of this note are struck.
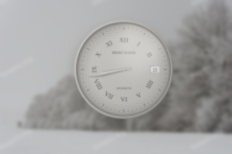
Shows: 8:43
